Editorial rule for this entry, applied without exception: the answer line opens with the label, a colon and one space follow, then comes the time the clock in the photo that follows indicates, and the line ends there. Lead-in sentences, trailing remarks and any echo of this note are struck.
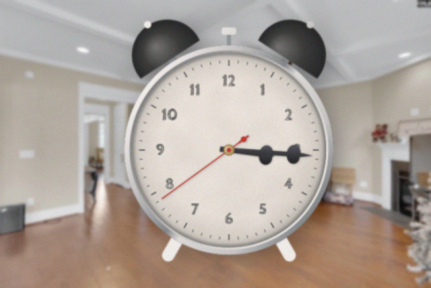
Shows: 3:15:39
